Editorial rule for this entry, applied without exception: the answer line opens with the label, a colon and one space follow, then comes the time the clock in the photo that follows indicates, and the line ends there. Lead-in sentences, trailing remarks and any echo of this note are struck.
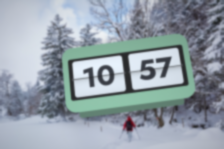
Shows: 10:57
